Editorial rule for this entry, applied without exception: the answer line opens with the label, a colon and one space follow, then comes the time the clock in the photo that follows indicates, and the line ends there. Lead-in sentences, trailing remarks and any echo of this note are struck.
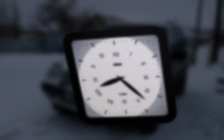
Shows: 8:23
